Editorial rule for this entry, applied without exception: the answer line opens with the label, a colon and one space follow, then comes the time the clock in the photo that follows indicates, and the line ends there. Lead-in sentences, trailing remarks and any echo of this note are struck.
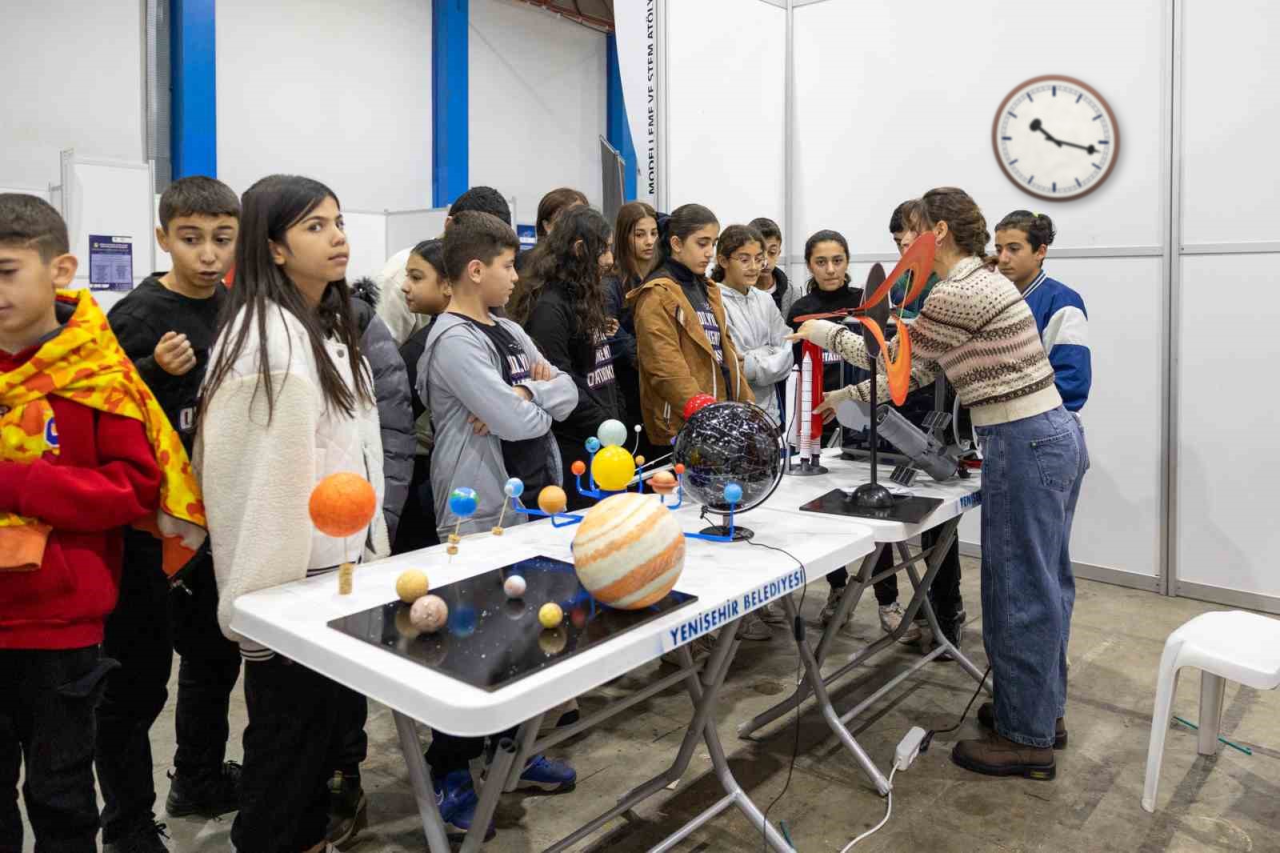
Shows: 10:17
